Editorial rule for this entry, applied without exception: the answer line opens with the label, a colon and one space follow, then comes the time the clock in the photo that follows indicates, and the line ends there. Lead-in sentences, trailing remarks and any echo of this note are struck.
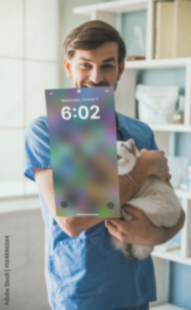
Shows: 6:02
